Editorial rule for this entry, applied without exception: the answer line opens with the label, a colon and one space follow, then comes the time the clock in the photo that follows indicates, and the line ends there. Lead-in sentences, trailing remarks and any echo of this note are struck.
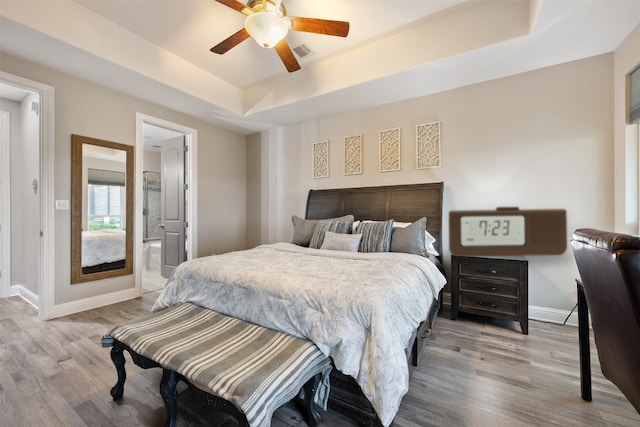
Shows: 7:23
